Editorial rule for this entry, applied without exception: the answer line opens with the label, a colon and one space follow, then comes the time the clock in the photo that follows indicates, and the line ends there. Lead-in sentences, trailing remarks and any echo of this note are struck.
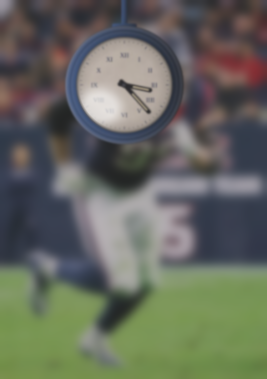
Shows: 3:23
